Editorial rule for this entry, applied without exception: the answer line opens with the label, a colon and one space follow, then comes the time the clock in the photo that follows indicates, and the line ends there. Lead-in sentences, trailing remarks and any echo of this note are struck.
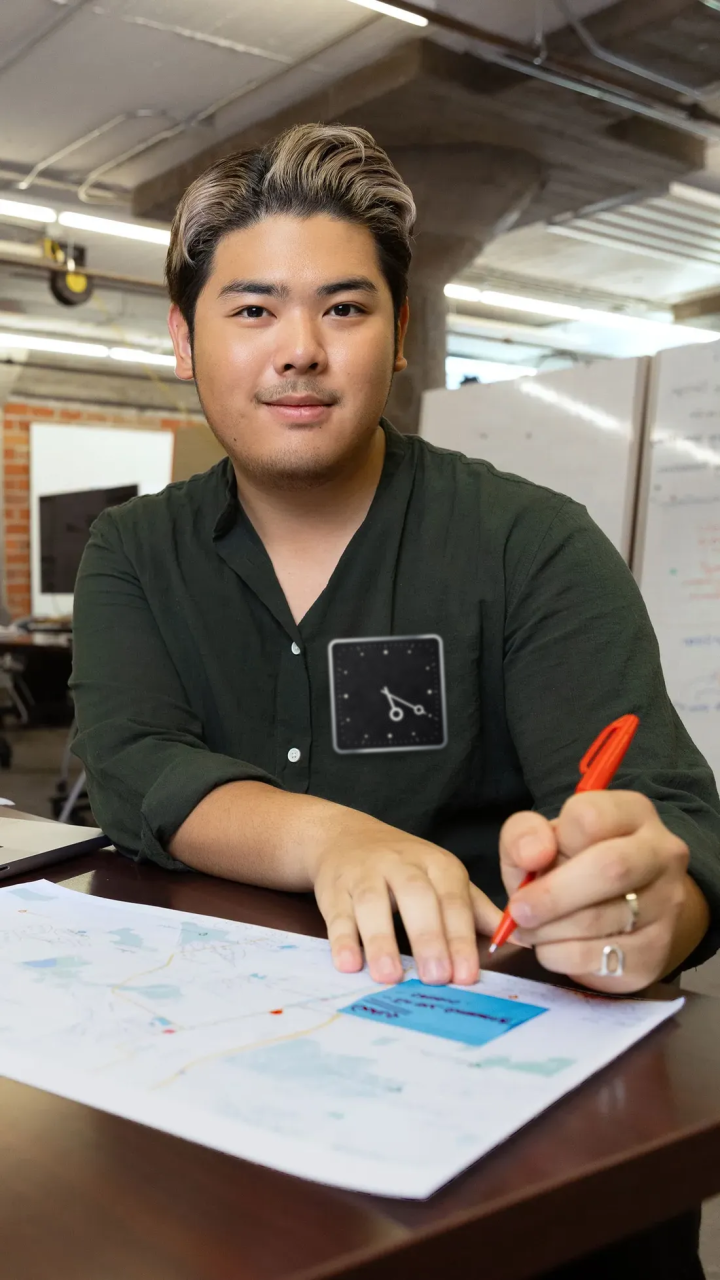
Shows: 5:20
